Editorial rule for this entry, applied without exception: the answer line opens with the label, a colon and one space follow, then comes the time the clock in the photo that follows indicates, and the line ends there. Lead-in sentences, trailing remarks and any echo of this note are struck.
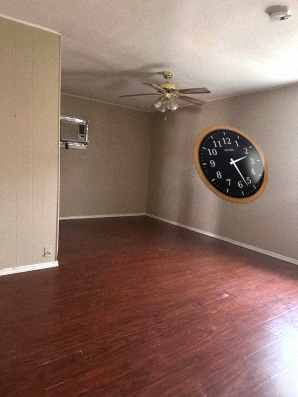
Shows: 2:27
